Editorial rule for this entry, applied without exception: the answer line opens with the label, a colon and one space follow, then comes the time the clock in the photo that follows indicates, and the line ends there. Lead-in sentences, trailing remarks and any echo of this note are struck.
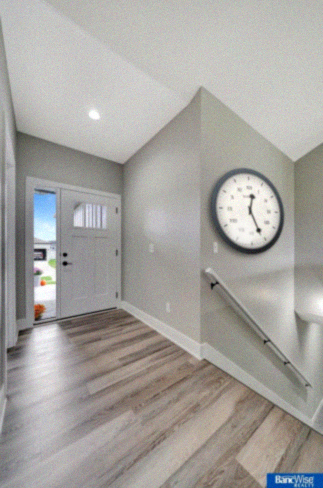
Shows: 12:26
